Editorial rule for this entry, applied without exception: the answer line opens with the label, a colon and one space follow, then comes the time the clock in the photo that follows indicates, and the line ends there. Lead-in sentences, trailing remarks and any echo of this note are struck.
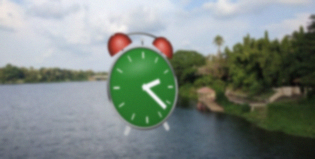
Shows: 2:22
